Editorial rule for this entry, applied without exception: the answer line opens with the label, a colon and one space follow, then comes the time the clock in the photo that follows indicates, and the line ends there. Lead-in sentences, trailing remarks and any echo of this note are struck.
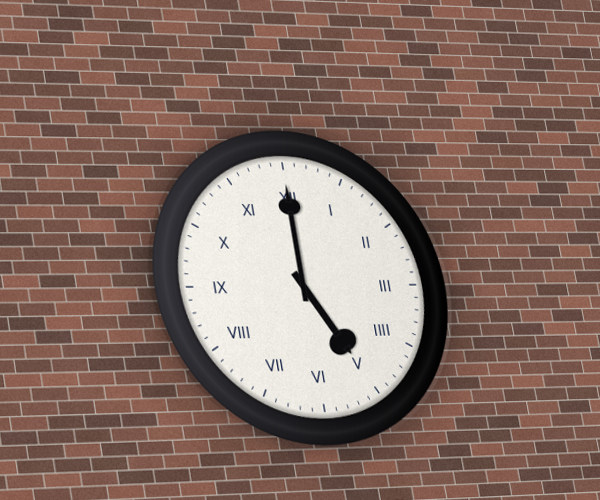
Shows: 5:00
